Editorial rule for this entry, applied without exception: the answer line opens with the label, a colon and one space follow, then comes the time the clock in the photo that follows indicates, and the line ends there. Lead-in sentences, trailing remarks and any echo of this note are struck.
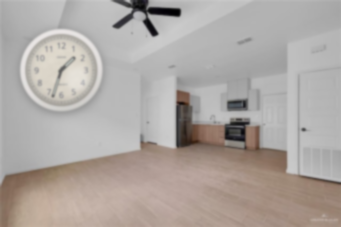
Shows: 1:33
